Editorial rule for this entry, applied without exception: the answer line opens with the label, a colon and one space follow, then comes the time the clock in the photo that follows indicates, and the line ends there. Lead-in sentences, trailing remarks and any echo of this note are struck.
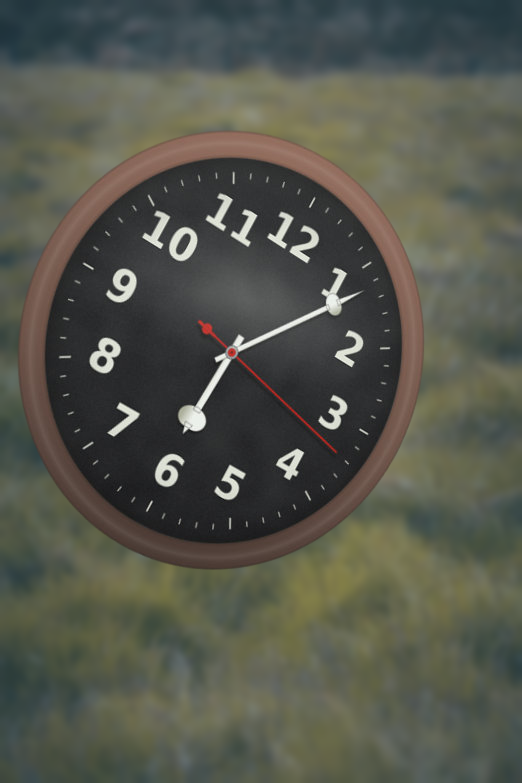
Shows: 6:06:17
